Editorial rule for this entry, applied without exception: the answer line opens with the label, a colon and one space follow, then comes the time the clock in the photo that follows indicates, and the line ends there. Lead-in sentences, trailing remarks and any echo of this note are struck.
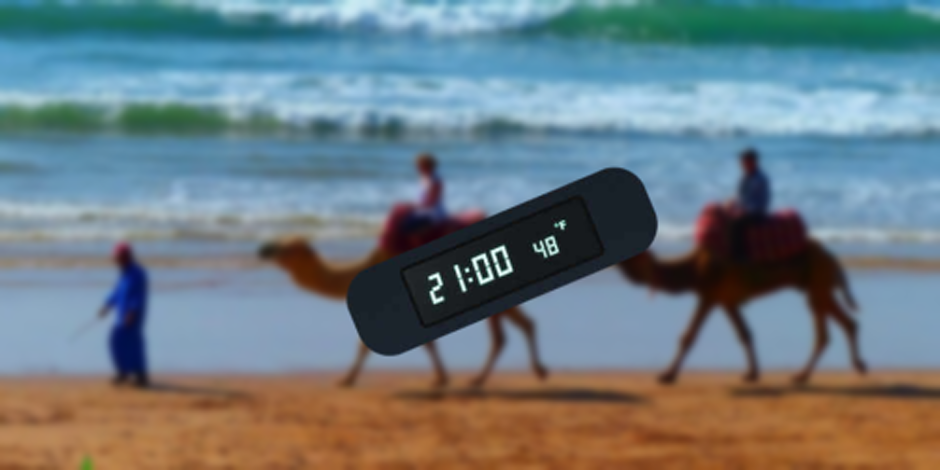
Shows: 21:00
